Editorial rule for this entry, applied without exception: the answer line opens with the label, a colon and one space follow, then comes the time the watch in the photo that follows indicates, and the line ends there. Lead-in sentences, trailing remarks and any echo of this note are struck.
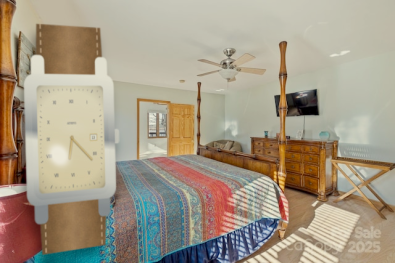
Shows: 6:22
